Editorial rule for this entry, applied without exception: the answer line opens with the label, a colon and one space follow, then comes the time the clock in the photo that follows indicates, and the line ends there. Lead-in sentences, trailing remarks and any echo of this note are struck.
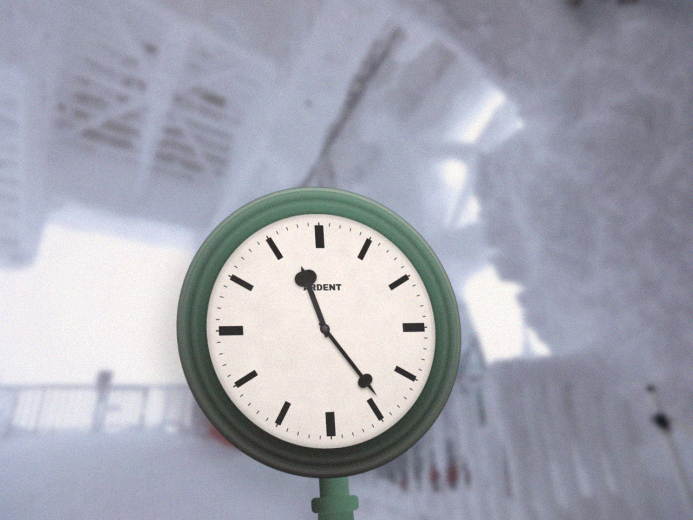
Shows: 11:24
